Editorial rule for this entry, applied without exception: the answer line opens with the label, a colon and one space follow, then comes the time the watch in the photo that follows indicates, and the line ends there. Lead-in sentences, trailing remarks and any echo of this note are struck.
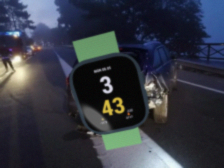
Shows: 3:43
